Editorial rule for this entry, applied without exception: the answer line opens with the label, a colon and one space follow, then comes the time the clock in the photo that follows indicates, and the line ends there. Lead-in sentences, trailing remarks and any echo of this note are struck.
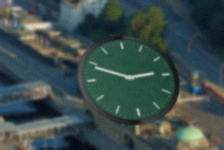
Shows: 2:49
